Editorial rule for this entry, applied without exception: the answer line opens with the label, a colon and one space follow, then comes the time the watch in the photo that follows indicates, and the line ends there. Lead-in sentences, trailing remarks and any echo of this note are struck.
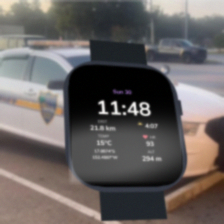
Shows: 11:48
